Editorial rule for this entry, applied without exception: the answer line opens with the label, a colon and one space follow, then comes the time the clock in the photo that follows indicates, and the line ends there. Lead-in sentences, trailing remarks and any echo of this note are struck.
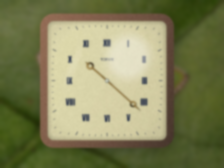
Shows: 10:22
